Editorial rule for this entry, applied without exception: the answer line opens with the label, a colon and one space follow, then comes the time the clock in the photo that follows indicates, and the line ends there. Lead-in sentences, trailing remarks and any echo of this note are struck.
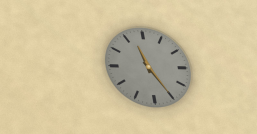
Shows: 11:25
